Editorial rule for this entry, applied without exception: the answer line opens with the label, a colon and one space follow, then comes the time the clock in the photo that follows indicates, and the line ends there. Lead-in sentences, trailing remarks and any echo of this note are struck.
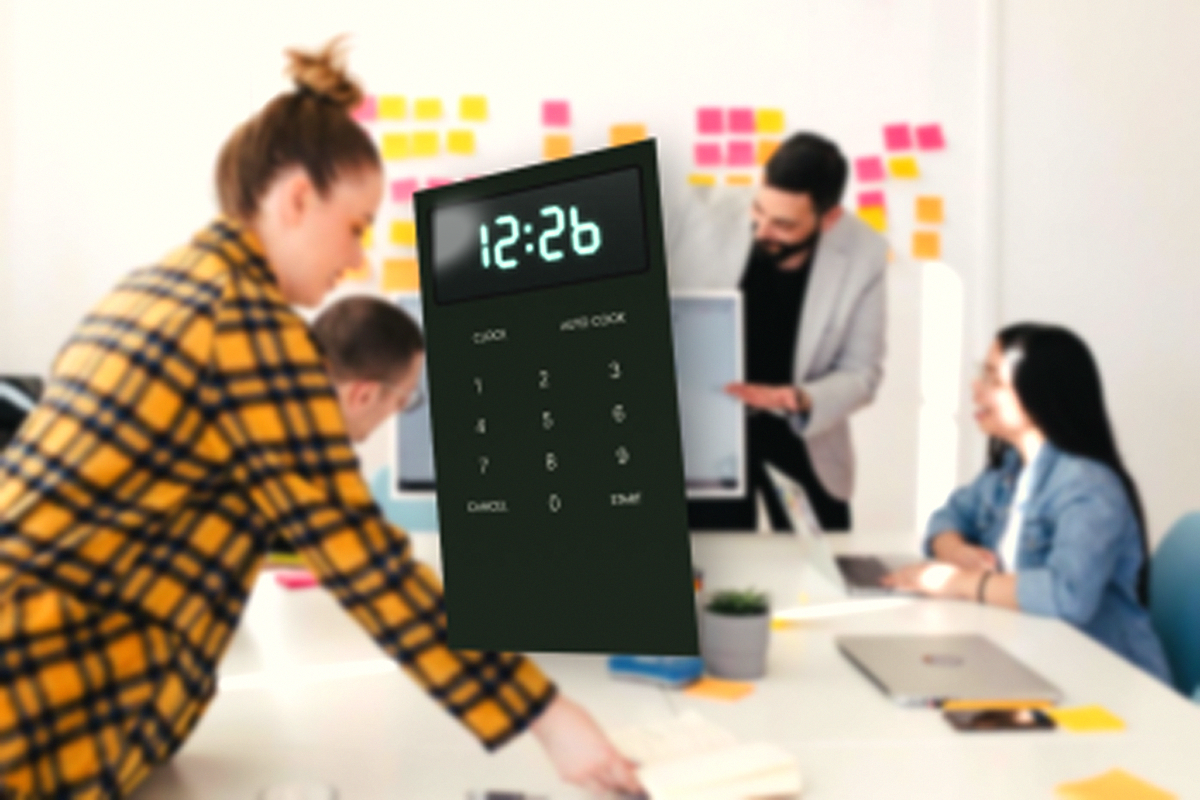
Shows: 12:26
